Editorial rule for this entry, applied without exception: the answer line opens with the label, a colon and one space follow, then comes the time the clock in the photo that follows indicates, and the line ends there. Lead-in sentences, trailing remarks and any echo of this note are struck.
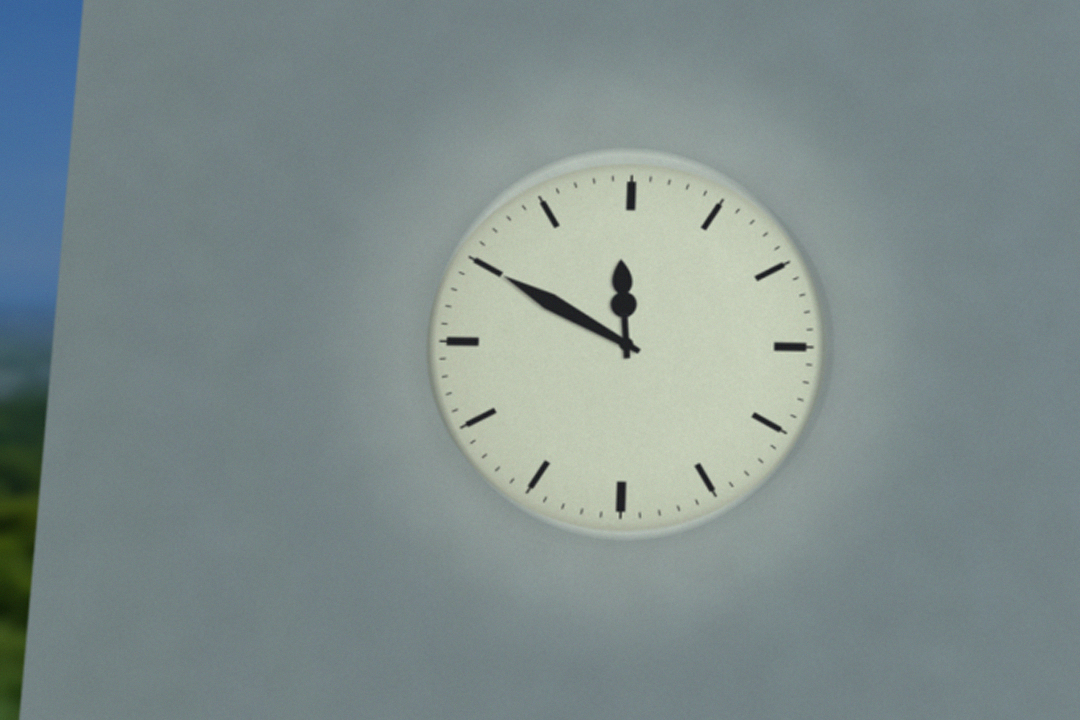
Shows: 11:50
